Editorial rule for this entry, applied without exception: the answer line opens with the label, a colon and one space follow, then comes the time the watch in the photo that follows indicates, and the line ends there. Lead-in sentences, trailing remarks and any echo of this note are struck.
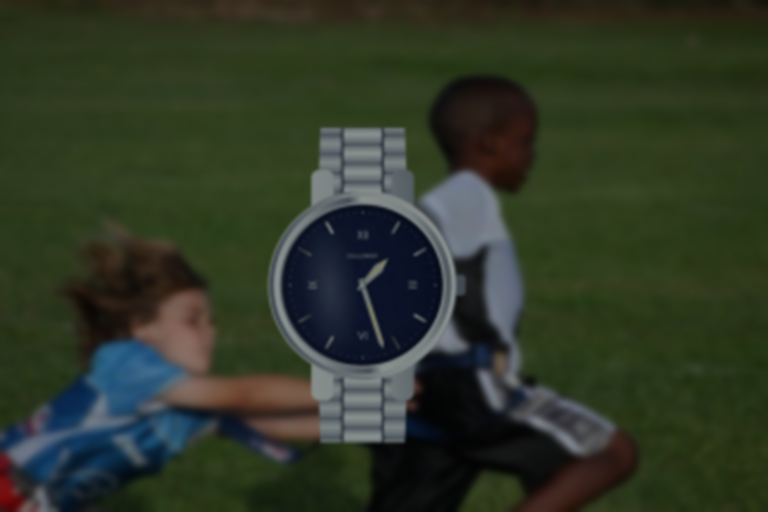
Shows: 1:27
